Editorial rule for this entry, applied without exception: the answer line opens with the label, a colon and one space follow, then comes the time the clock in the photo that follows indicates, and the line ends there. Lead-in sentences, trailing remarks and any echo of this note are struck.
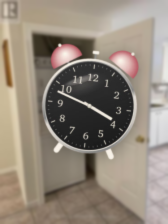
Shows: 3:48
